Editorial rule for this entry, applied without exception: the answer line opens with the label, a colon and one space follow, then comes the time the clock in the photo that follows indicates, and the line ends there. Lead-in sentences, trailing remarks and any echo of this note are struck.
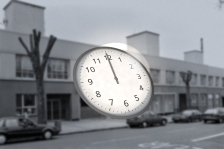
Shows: 12:00
